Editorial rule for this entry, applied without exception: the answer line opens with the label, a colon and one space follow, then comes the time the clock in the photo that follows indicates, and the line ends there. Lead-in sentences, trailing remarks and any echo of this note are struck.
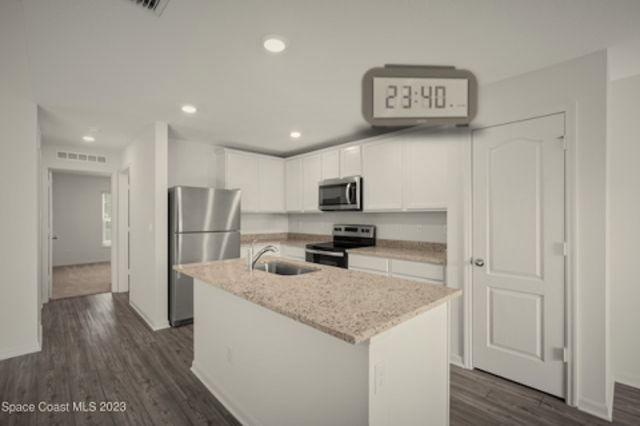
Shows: 23:40
